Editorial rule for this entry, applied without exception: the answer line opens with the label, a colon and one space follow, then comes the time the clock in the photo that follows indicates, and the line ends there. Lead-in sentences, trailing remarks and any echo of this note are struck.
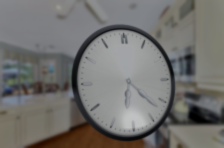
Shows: 6:22
